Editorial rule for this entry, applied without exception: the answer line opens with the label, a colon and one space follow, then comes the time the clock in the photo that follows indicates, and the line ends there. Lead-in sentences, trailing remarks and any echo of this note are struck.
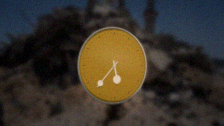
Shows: 5:37
